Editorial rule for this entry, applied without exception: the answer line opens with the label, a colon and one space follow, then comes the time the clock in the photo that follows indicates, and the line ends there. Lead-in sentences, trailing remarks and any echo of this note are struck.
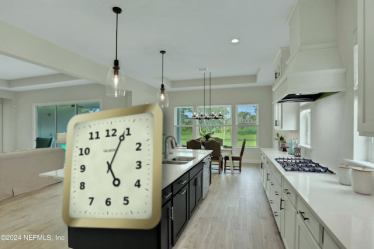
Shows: 5:04
